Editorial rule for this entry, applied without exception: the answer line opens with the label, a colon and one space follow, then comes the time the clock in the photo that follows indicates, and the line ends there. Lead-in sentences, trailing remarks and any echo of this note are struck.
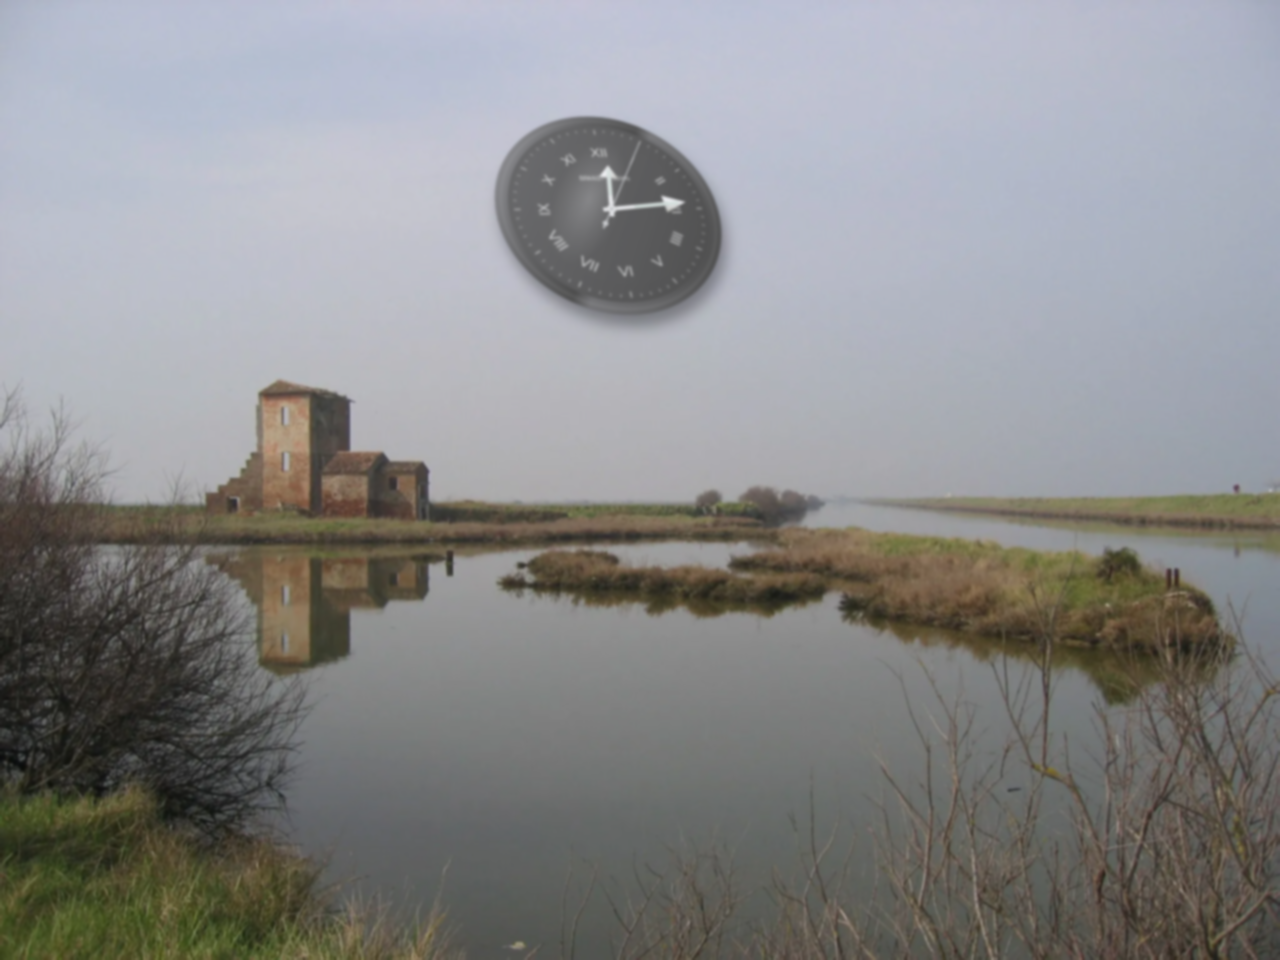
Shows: 12:14:05
